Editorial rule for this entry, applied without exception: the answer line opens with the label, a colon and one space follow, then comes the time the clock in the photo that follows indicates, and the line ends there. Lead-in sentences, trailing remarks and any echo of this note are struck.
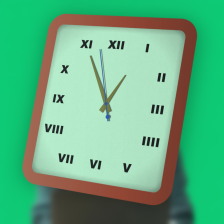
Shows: 12:54:57
